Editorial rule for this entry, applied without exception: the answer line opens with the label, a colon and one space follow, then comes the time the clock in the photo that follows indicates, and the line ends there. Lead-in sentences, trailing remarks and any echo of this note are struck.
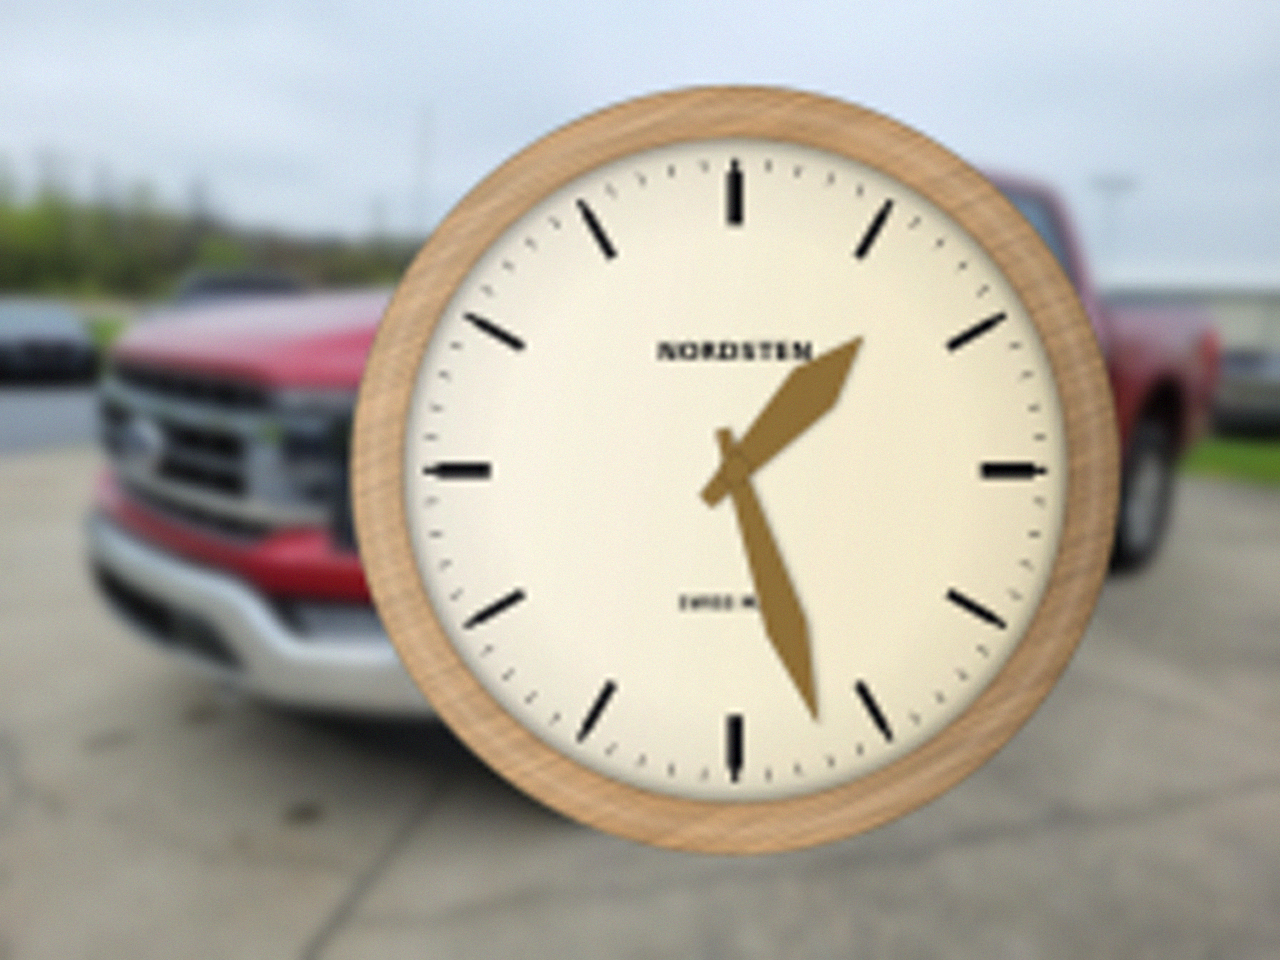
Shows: 1:27
